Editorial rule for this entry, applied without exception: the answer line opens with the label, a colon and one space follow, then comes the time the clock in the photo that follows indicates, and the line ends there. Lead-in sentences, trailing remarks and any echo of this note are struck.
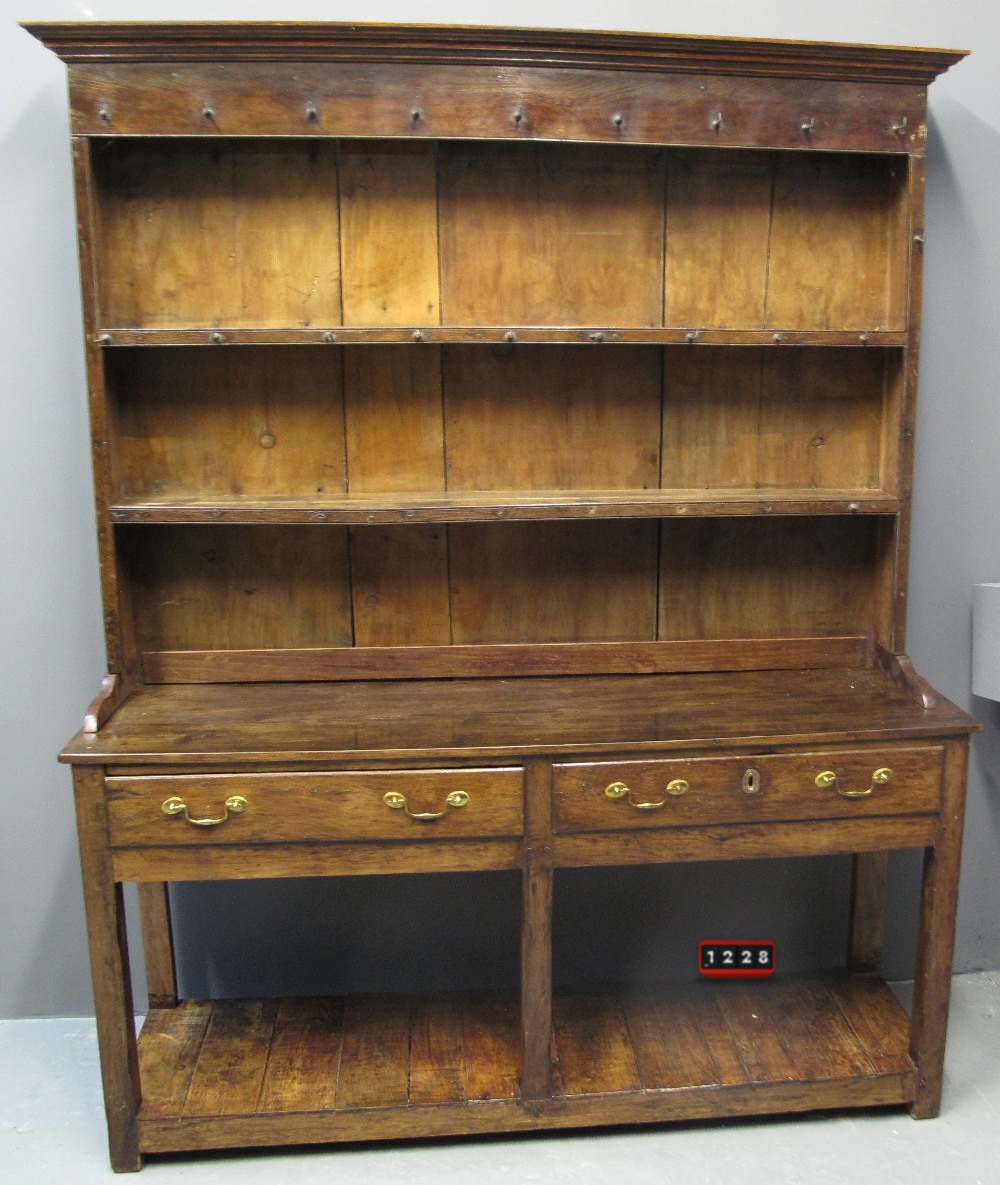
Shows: 12:28
